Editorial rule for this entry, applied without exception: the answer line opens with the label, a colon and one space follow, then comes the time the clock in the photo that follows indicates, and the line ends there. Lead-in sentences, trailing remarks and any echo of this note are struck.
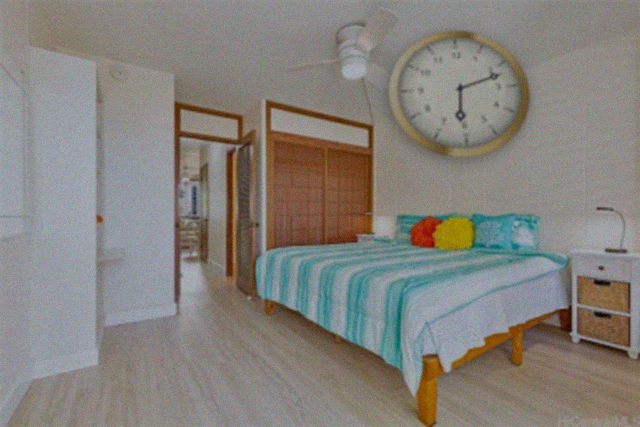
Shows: 6:12
